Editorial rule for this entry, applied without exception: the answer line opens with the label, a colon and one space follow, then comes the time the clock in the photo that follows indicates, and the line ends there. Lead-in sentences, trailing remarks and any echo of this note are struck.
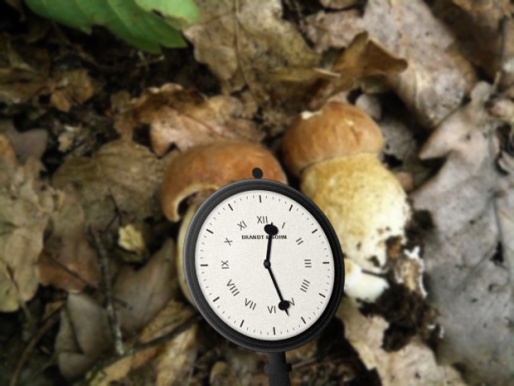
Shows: 12:27
